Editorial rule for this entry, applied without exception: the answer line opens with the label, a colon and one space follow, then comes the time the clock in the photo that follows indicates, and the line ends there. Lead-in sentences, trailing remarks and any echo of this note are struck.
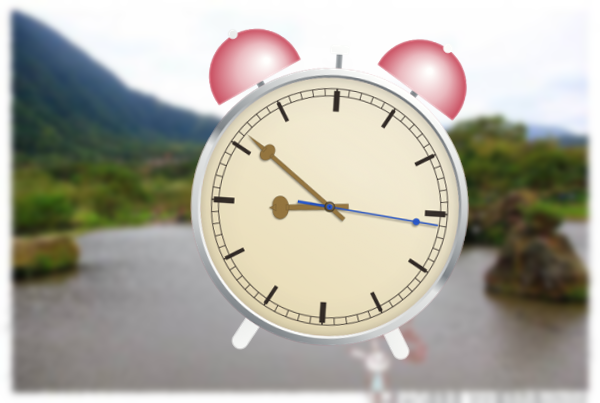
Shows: 8:51:16
